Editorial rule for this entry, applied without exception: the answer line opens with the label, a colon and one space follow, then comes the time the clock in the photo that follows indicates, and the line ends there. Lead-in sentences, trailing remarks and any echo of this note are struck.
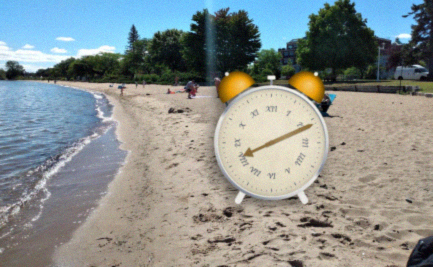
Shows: 8:11
